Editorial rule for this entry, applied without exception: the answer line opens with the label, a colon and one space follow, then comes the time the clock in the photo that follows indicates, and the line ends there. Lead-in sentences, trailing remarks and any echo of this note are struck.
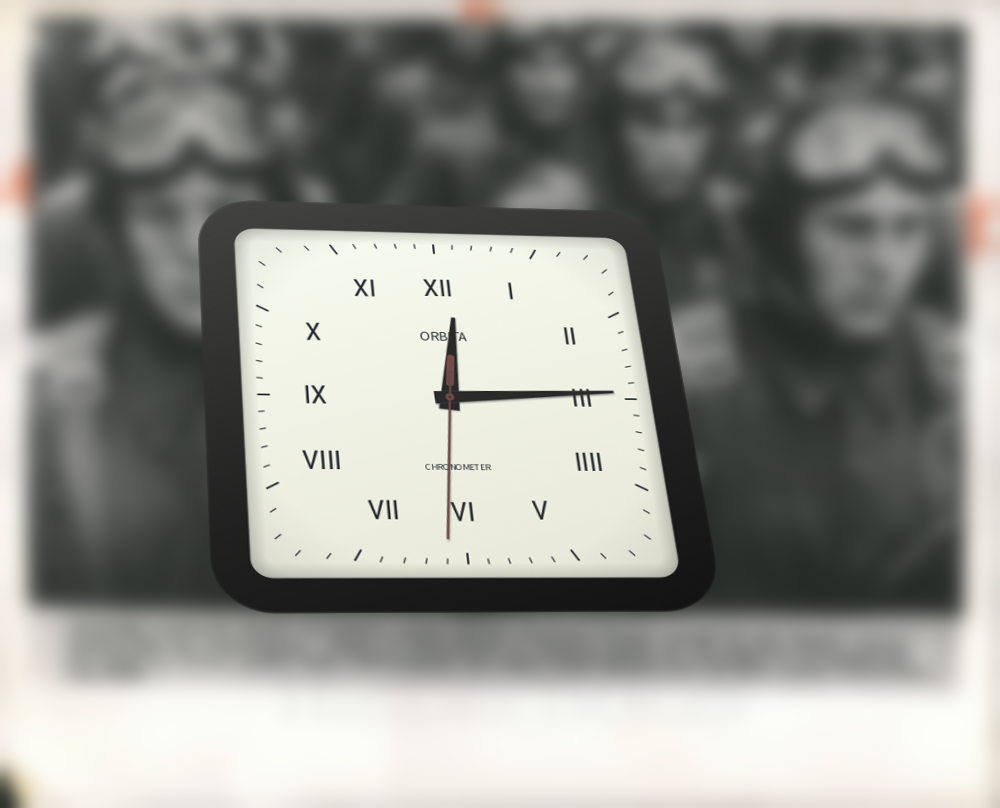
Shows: 12:14:31
